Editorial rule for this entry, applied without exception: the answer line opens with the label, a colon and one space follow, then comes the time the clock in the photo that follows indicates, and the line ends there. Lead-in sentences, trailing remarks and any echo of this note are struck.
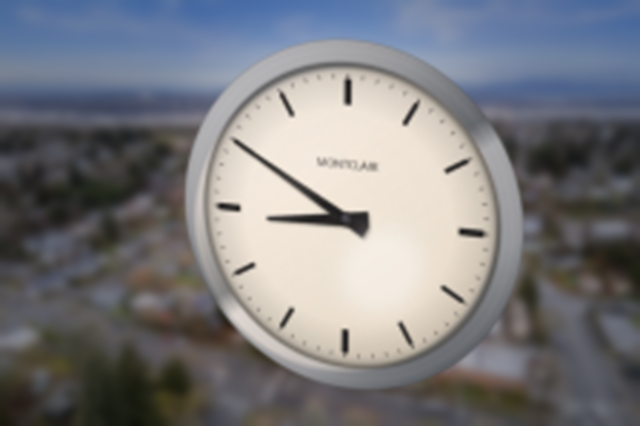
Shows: 8:50
